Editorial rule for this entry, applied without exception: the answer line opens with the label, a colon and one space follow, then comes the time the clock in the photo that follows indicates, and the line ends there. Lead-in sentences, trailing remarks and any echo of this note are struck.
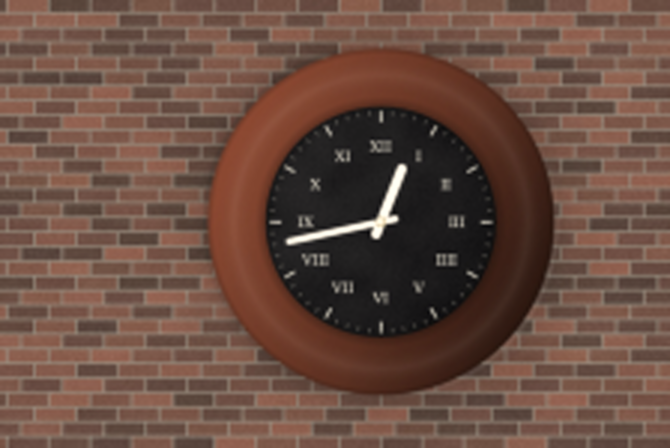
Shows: 12:43
